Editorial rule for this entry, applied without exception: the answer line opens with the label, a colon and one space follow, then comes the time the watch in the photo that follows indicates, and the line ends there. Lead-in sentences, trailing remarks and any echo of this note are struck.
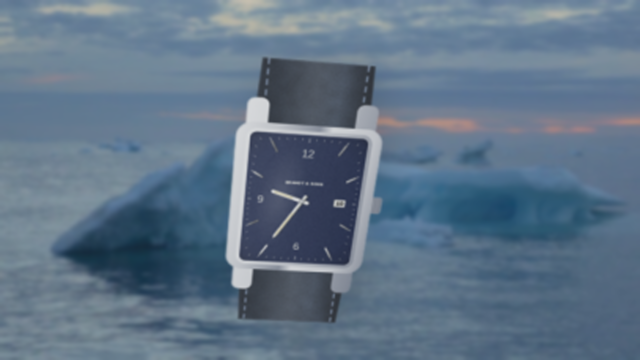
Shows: 9:35
